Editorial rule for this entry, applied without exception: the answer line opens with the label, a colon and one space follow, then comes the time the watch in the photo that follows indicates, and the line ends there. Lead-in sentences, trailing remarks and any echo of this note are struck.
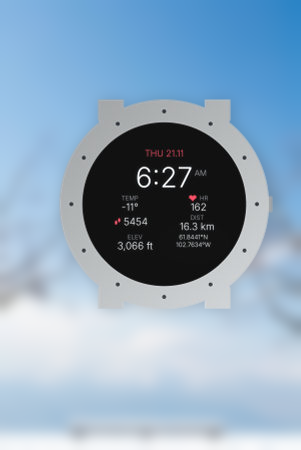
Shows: 6:27
